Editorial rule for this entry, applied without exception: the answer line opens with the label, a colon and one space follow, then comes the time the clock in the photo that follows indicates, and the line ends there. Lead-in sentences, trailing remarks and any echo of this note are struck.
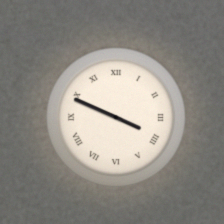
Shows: 3:49
